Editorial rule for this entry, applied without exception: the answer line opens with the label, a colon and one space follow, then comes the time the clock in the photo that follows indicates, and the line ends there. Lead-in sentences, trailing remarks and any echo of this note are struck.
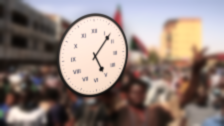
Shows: 5:07
